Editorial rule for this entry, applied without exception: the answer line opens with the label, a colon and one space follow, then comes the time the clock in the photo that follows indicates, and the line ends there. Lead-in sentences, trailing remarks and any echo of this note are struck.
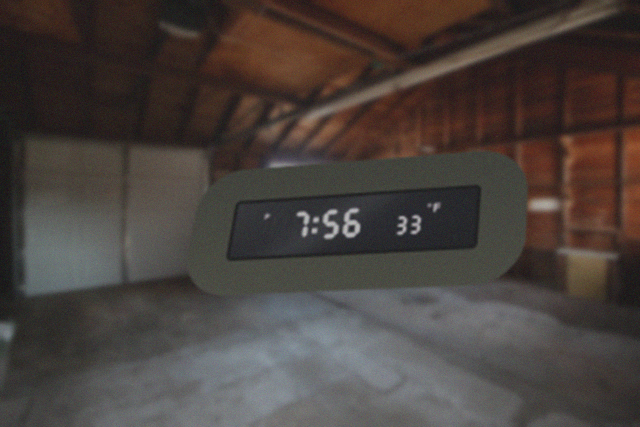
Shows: 7:56
